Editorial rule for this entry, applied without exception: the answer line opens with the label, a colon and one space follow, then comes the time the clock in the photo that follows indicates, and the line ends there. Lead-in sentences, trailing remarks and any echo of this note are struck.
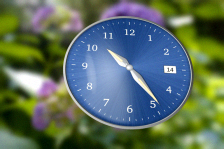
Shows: 10:24
